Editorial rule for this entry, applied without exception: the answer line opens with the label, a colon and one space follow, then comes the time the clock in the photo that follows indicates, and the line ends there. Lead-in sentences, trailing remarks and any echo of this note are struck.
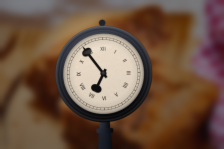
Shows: 6:54
